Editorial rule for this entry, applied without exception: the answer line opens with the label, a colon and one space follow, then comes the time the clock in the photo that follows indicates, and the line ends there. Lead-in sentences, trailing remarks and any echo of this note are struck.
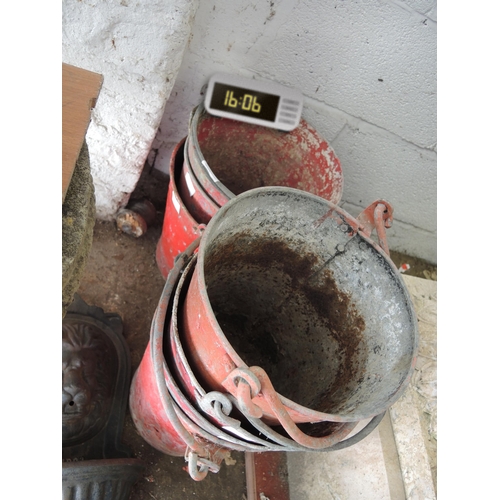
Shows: 16:06
